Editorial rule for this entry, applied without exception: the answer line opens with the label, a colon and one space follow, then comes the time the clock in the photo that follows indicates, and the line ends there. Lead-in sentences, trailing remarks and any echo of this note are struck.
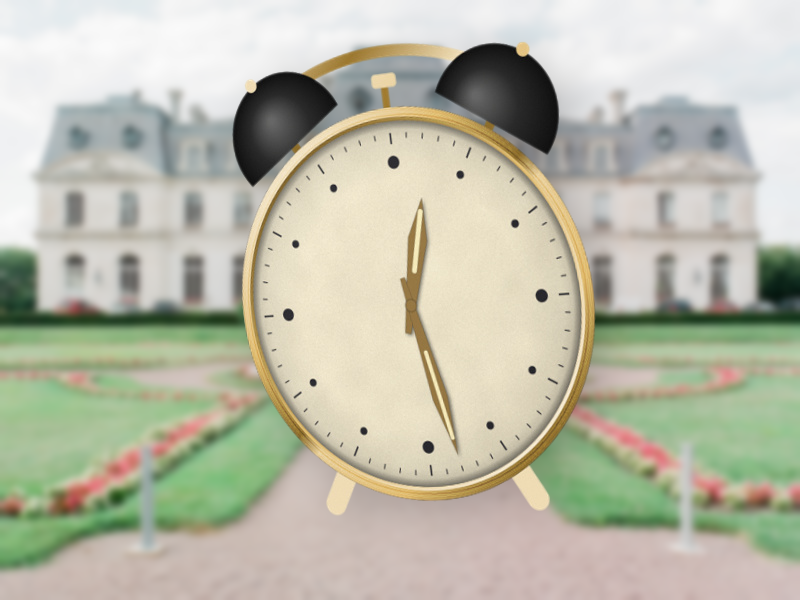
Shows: 12:28
